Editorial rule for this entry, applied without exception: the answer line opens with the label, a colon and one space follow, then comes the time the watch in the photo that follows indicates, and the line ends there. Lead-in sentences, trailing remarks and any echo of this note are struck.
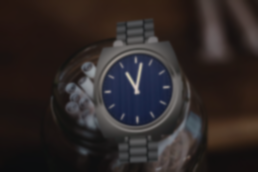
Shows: 11:02
